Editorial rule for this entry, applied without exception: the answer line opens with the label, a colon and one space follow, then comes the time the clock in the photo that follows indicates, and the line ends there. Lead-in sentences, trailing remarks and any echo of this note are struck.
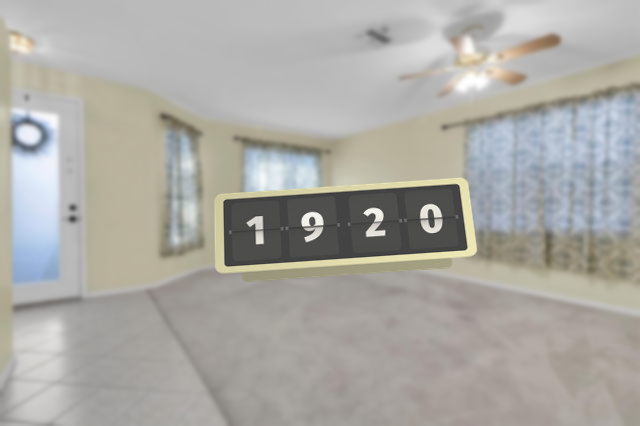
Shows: 19:20
